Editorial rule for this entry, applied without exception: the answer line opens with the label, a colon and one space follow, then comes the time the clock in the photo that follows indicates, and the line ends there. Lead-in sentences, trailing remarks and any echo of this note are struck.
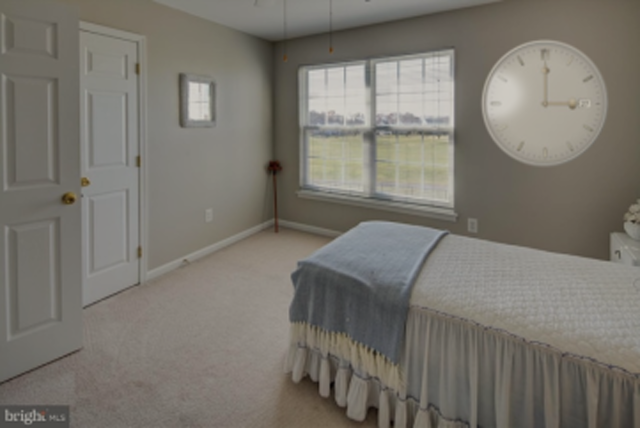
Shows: 3:00
